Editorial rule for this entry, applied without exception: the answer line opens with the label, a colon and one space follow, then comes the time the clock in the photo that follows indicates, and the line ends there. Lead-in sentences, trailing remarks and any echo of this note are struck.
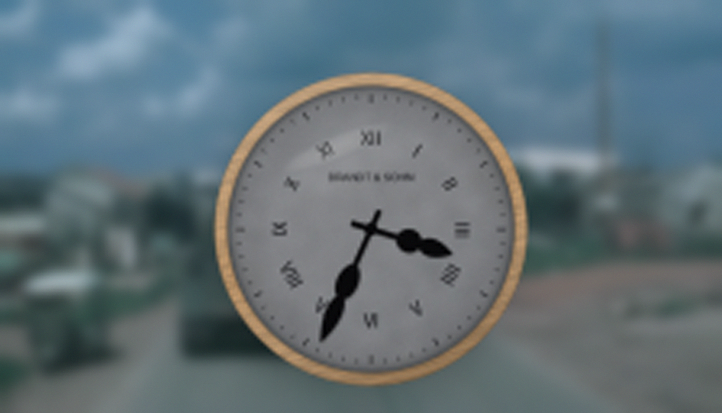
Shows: 3:34
